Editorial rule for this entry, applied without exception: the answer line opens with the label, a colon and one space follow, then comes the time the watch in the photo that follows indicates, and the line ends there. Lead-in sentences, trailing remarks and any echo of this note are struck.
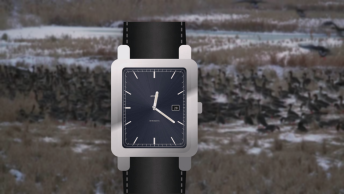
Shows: 12:21
